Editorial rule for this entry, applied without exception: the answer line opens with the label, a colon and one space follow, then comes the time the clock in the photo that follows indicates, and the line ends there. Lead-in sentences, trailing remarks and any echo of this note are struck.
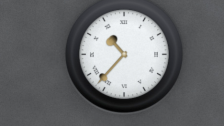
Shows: 10:37
